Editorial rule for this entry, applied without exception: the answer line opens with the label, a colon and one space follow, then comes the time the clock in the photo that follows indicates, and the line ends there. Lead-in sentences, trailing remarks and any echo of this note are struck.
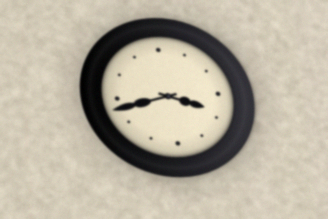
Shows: 3:43
